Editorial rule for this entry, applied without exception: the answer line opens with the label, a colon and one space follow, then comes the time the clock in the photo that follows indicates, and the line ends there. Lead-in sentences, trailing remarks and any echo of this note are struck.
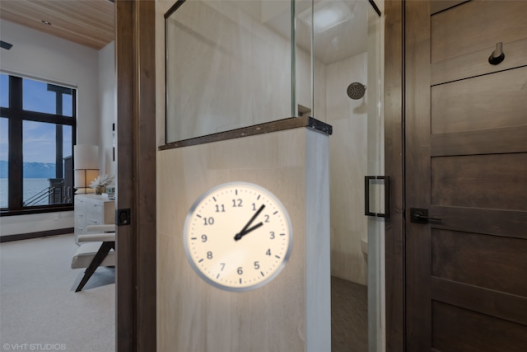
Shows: 2:07
